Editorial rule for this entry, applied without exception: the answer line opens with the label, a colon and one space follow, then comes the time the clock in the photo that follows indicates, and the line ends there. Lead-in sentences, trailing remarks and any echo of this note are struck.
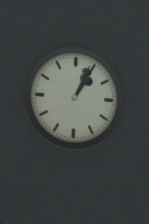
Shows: 1:04
